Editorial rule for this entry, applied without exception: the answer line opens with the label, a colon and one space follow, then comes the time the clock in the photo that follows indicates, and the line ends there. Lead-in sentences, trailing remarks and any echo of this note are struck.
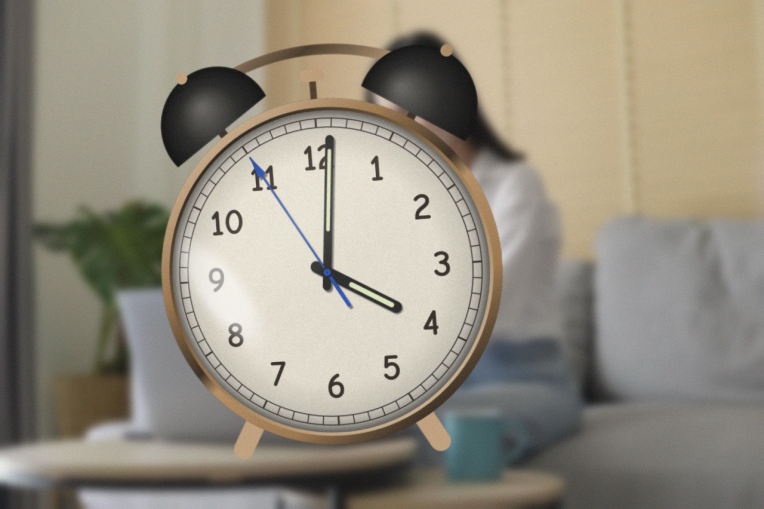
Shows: 4:00:55
